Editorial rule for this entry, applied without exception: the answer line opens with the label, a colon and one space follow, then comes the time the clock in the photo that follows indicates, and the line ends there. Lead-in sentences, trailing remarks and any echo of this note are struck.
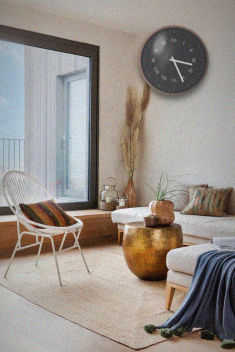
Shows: 3:26
